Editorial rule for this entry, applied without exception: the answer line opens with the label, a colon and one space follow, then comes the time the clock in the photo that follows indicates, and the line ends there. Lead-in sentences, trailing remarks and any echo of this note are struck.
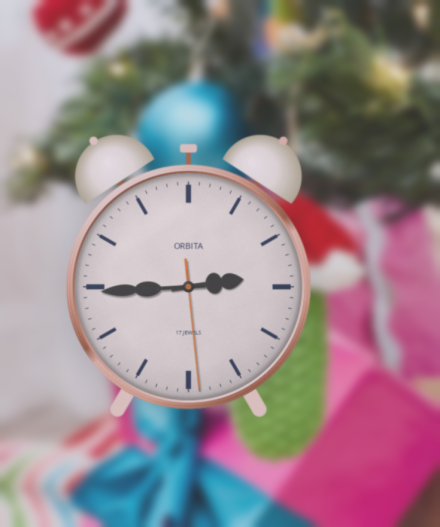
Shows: 2:44:29
